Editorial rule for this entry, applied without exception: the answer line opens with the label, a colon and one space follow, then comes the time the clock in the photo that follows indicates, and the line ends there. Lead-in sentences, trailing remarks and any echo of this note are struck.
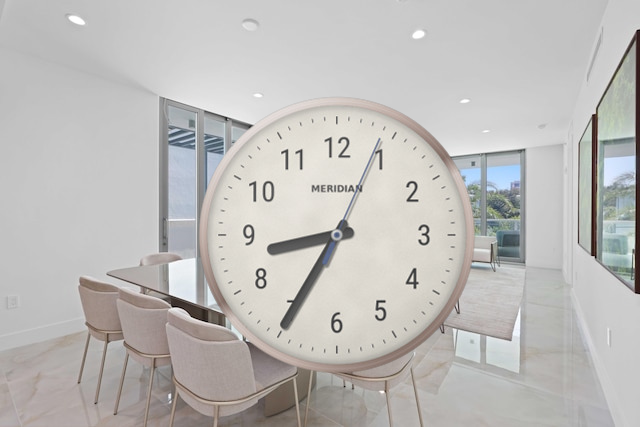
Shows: 8:35:04
